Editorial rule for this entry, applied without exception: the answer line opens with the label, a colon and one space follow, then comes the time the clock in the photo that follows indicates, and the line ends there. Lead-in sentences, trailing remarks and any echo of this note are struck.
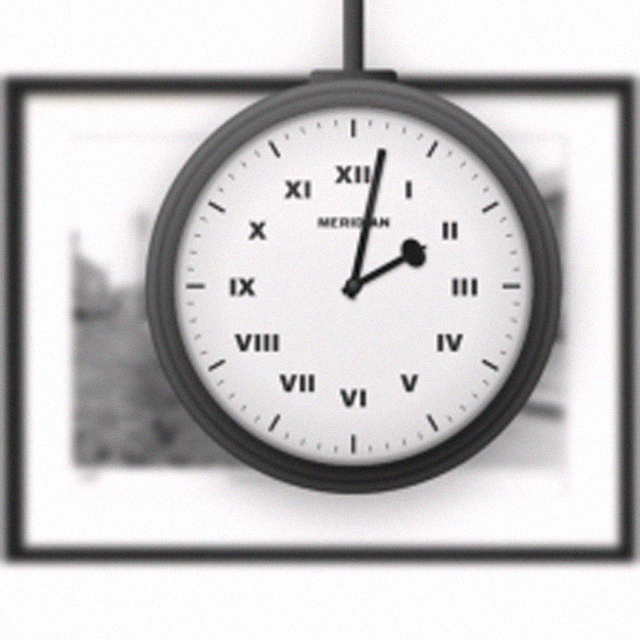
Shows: 2:02
